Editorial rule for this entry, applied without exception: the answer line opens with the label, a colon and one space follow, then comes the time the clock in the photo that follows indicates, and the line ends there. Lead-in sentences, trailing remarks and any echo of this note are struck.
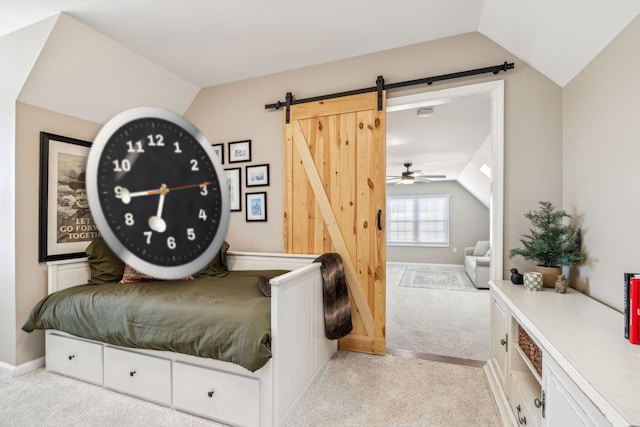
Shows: 6:44:14
